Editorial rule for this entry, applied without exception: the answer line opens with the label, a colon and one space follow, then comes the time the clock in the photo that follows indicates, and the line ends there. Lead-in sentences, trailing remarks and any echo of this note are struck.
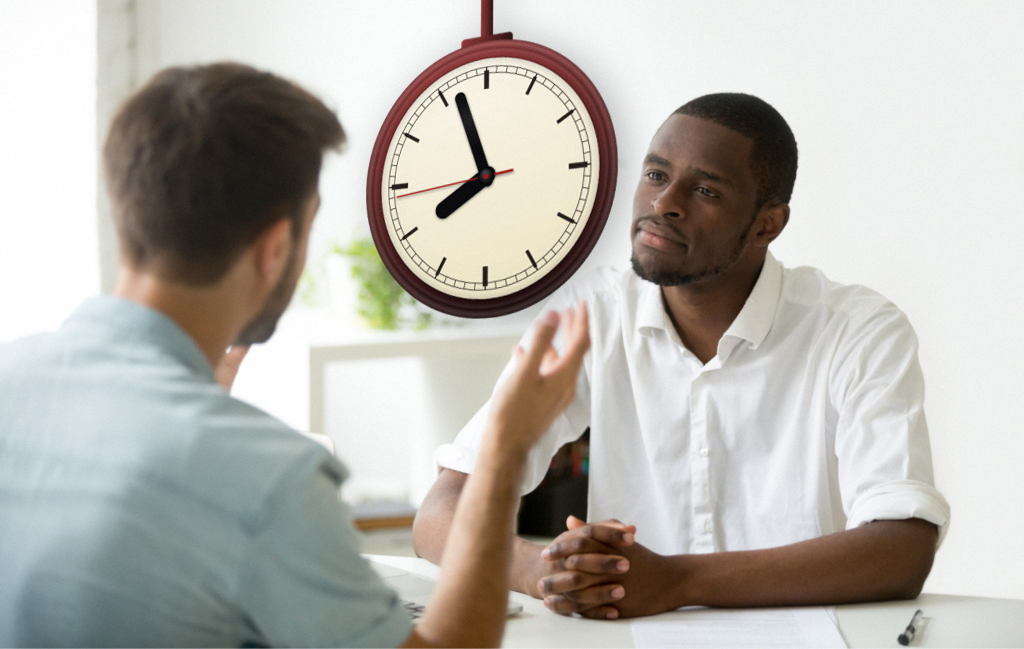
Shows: 7:56:44
